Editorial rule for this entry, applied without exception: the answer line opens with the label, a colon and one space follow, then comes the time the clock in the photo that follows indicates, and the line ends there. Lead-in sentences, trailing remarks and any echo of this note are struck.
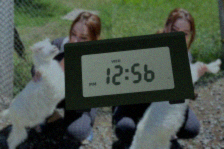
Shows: 12:56
